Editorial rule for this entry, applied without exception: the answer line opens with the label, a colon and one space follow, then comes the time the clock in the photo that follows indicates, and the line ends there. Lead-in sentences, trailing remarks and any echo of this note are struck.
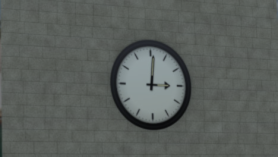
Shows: 3:01
